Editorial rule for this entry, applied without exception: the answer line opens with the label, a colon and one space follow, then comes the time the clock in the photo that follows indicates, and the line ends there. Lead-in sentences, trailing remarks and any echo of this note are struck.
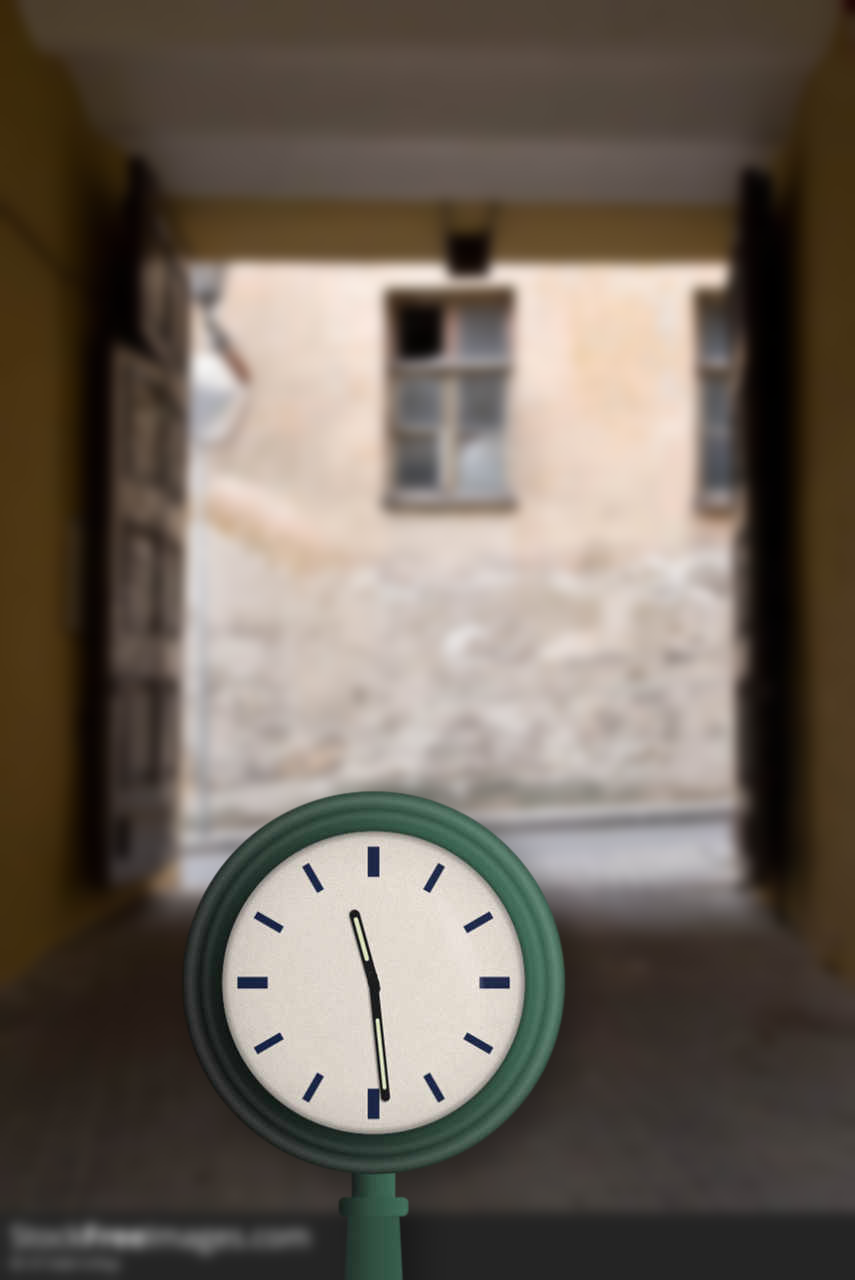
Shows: 11:29
